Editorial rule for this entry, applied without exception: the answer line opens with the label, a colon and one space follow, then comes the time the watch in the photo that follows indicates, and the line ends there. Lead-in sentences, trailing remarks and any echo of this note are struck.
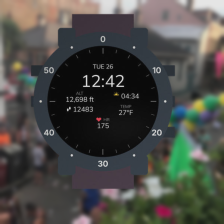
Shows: 12:42
